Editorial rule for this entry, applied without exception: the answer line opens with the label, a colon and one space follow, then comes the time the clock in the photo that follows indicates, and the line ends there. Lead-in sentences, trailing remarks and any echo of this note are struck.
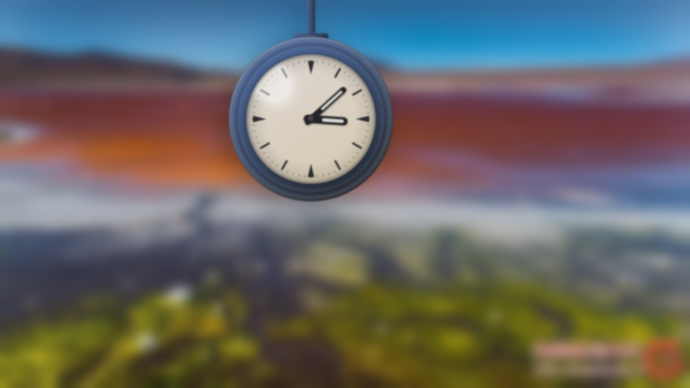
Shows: 3:08
